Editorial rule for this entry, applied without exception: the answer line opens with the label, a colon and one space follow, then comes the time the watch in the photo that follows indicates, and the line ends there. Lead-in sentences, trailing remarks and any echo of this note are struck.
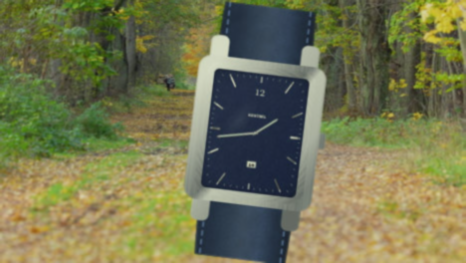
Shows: 1:43
